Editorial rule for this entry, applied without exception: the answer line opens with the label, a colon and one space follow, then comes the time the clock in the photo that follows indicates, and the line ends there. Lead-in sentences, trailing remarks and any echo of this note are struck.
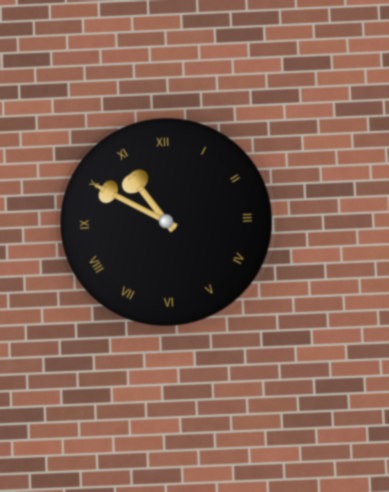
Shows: 10:50
